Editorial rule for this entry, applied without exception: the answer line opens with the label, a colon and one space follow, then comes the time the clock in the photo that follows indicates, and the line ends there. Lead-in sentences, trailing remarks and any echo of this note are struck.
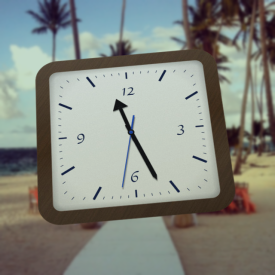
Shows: 11:26:32
